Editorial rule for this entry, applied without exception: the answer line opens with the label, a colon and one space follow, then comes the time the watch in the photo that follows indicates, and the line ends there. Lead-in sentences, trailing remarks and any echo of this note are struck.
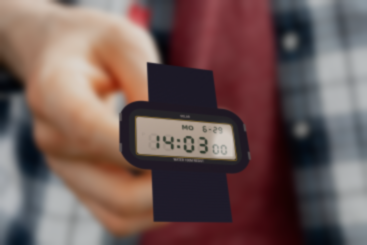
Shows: 14:03:00
